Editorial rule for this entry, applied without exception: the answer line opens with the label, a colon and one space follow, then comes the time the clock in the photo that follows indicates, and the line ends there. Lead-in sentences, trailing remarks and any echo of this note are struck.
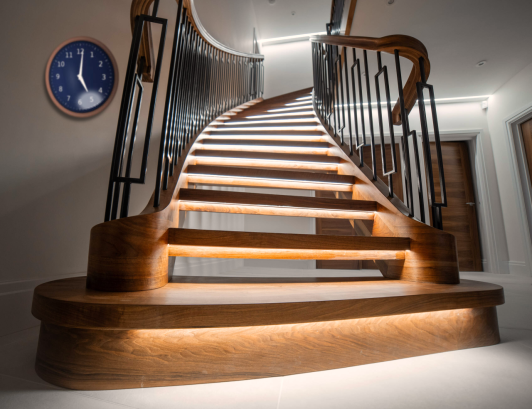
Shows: 5:01
